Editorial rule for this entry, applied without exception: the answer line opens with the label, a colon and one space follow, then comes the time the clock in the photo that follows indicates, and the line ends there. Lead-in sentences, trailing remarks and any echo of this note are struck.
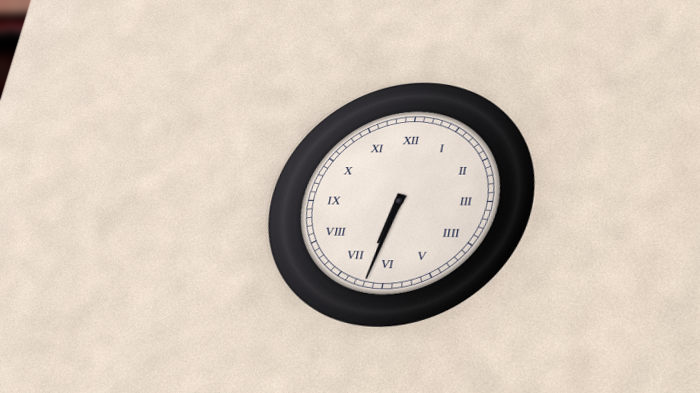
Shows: 6:32
